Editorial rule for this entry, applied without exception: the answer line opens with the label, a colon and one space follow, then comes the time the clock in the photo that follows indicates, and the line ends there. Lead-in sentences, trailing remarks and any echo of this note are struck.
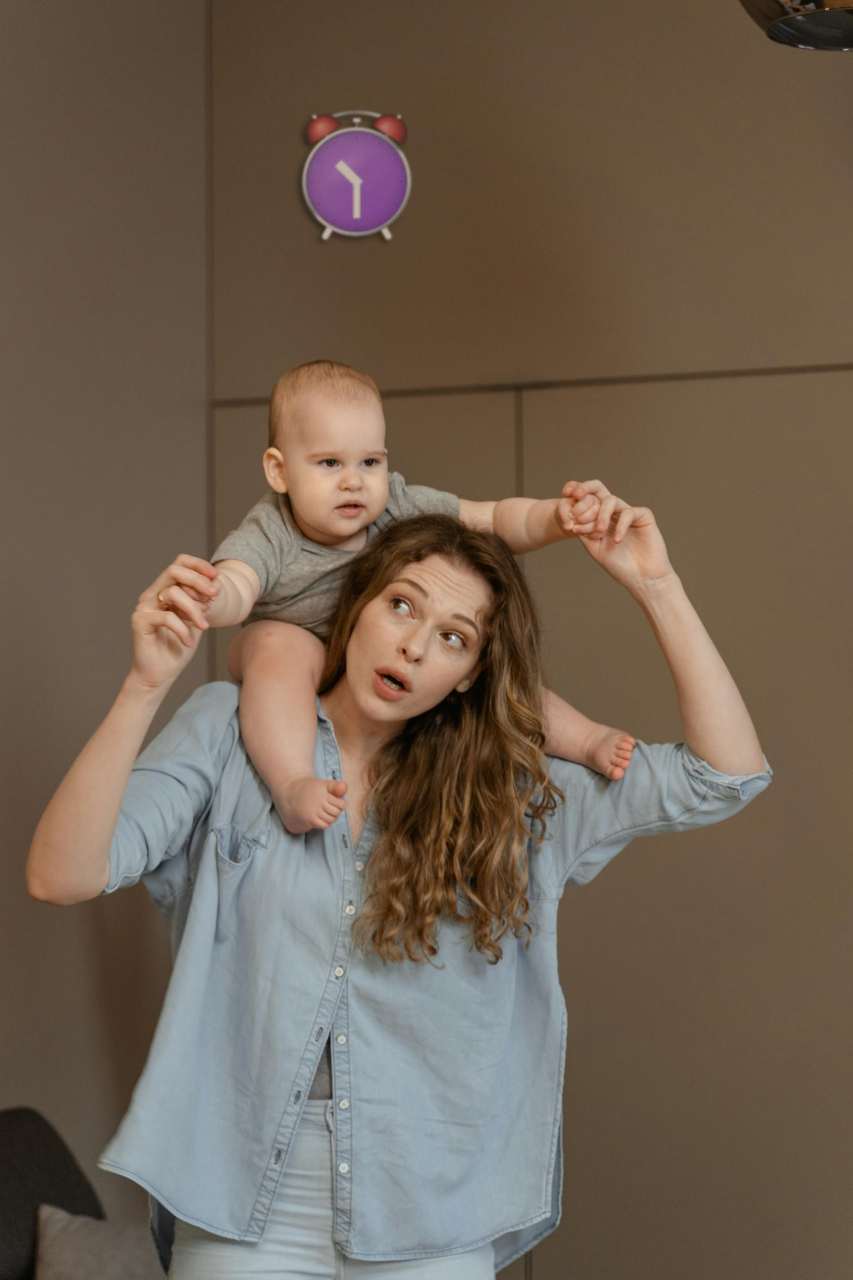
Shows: 10:30
